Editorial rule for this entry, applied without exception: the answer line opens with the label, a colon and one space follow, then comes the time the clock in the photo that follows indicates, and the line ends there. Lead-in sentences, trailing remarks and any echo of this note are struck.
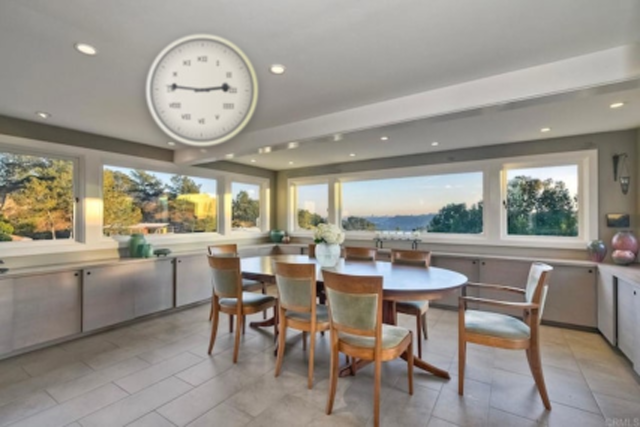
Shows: 2:46
